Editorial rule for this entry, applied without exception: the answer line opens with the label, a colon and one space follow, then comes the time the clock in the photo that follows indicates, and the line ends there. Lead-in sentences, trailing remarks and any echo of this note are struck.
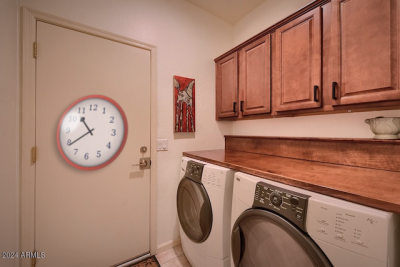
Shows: 10:39
